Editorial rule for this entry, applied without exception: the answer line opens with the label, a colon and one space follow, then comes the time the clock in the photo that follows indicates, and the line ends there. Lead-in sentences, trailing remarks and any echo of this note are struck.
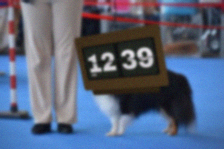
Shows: 12:39
